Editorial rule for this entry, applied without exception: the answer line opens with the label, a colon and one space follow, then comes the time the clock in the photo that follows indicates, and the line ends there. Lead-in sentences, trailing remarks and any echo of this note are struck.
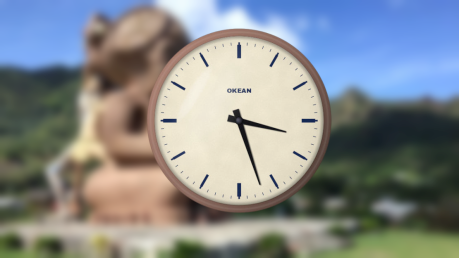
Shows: 3:27
